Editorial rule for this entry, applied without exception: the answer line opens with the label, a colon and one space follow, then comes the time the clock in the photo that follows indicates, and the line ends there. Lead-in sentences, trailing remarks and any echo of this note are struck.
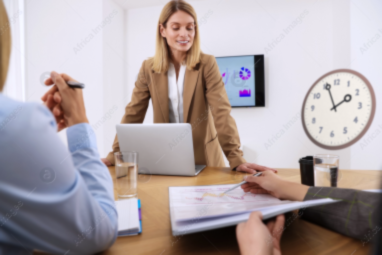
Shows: 1:56
